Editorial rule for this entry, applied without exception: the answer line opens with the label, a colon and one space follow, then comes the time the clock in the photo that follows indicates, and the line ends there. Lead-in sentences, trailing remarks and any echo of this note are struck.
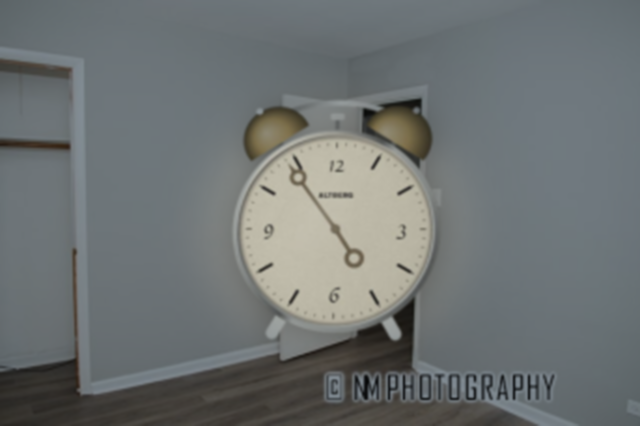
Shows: 4:54
